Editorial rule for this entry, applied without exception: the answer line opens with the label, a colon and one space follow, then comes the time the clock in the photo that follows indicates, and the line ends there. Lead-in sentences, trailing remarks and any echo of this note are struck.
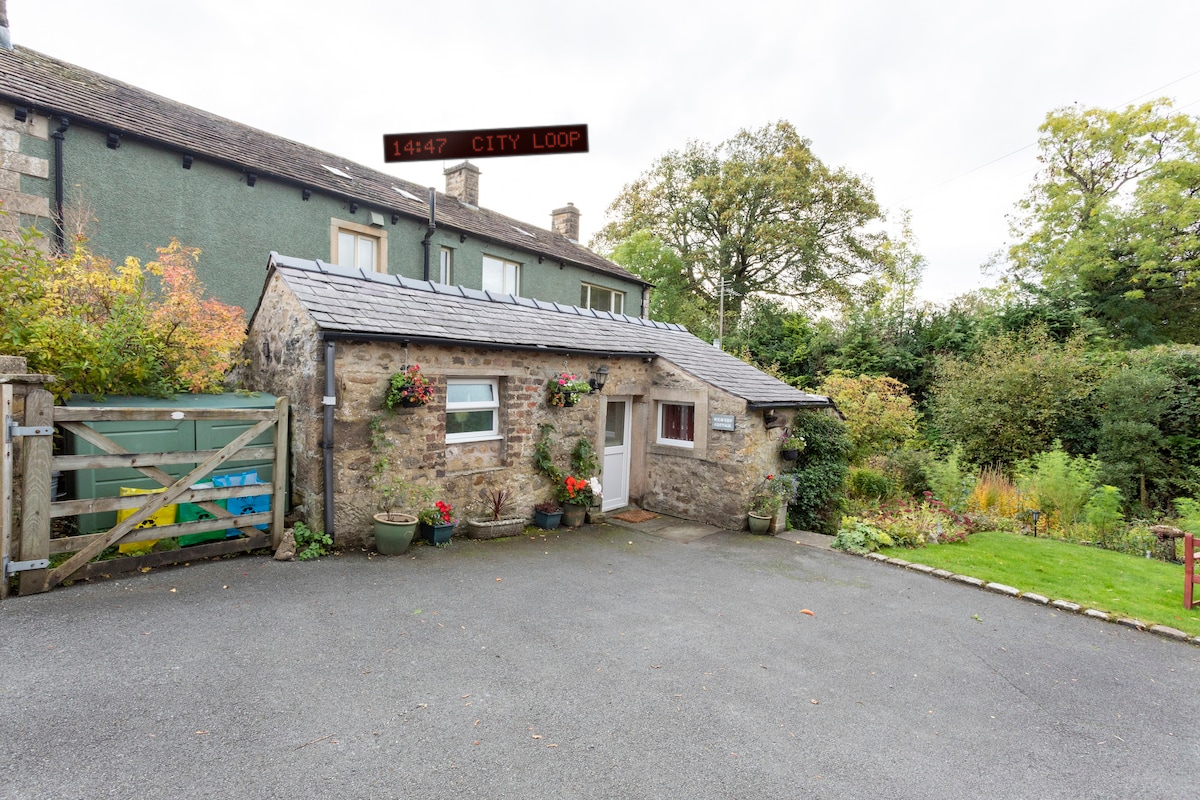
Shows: 14:47
